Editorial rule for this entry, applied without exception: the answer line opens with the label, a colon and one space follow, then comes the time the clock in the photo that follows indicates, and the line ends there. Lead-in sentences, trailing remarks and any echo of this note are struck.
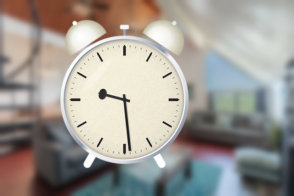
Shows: 9:29
